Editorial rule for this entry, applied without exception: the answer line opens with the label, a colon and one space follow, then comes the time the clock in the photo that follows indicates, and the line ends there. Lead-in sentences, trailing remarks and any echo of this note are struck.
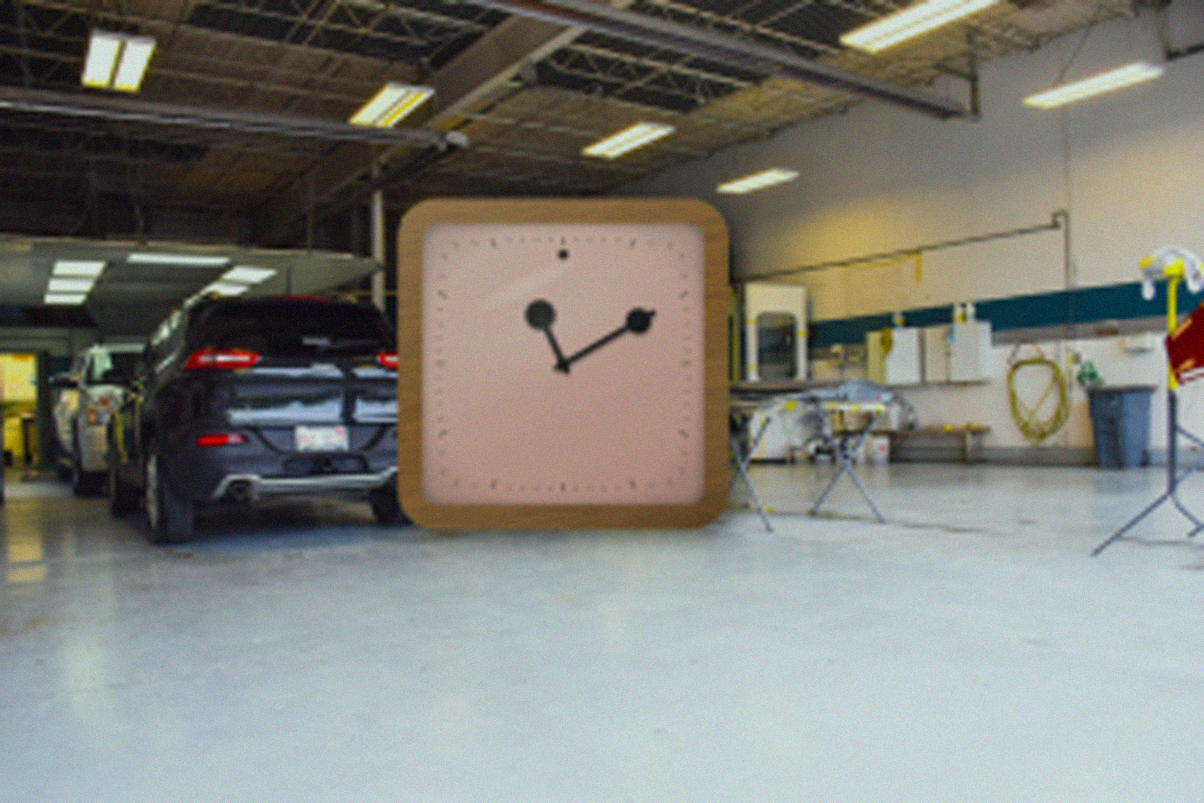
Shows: 11:10
